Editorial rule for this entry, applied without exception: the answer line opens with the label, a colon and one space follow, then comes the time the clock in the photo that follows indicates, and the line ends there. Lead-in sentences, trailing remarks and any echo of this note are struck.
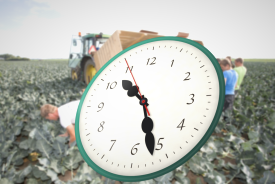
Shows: 10:26:55
